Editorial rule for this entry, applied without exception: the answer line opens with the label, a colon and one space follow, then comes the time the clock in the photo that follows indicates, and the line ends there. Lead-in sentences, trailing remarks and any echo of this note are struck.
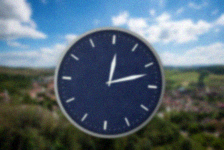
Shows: 12:12
